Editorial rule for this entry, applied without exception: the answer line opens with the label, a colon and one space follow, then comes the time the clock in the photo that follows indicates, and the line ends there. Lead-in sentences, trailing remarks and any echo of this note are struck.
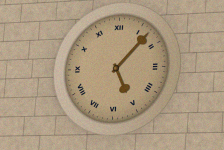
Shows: 5:07
